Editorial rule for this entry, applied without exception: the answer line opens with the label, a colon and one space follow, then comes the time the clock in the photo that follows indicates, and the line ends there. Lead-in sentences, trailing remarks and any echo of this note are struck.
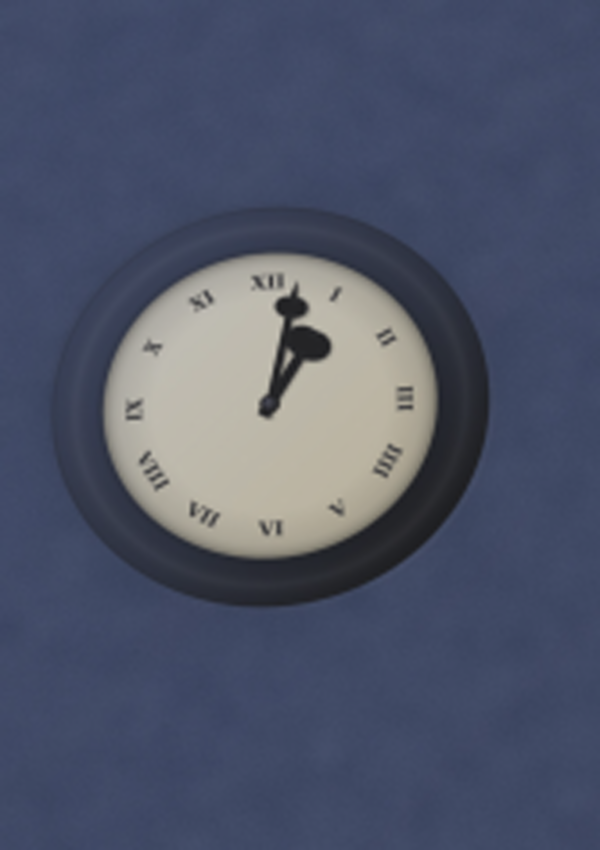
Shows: 1:02
